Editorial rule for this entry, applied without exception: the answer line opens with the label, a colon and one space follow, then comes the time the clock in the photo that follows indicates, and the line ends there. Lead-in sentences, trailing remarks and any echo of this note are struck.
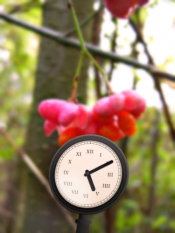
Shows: 5:10
